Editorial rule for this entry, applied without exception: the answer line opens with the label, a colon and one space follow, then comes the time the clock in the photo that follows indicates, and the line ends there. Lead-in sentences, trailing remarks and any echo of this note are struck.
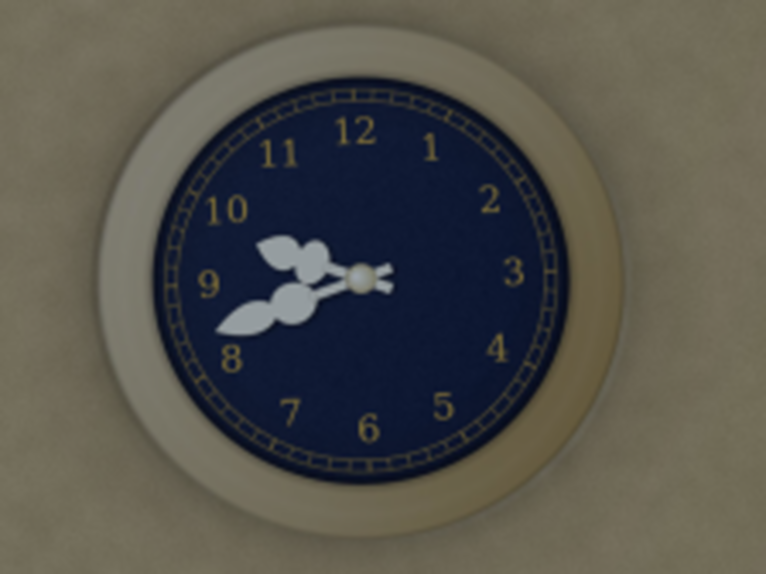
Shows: 9:42
